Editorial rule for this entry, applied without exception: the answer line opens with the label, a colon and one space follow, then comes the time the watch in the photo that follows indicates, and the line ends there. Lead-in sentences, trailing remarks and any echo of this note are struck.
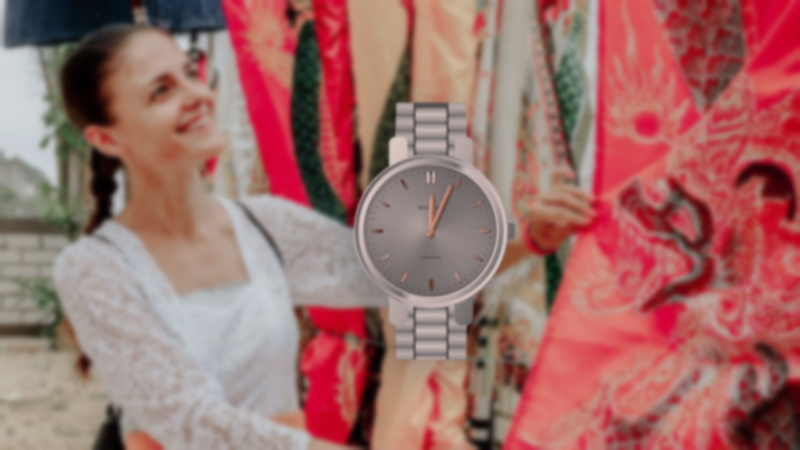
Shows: 12:04
